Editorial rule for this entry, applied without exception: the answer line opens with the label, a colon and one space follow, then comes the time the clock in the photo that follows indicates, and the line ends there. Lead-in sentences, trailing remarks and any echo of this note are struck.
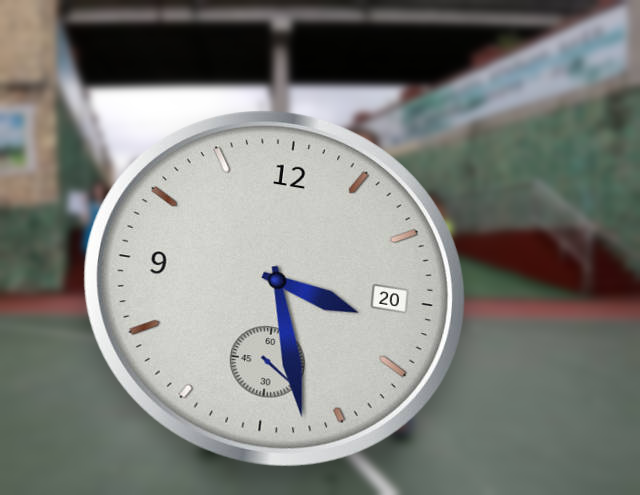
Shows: 3:27:21
